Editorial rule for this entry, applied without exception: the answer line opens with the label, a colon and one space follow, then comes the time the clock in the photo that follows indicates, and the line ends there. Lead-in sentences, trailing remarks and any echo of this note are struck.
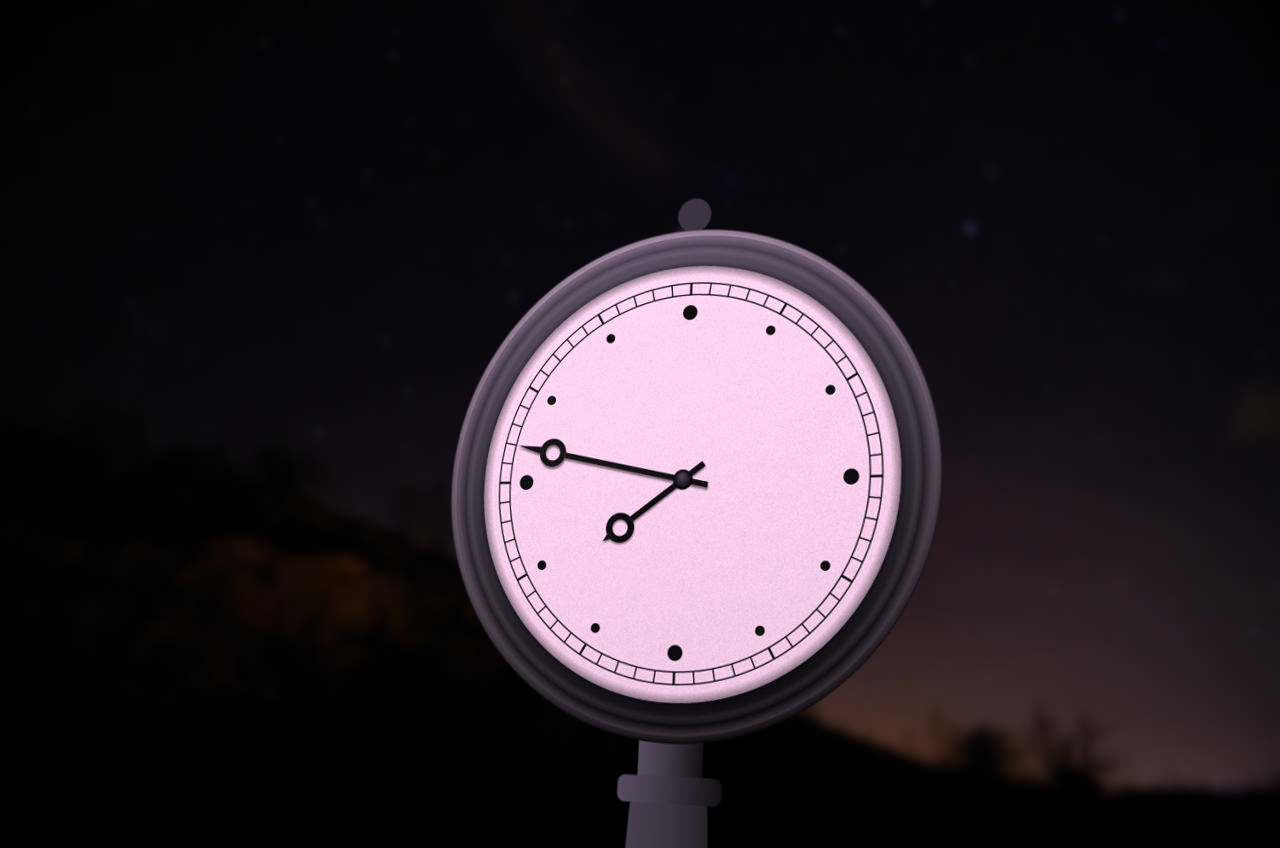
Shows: 7:47
